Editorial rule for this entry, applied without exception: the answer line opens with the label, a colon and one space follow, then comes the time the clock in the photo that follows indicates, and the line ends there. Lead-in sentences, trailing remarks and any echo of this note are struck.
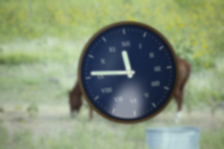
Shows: 11:46
